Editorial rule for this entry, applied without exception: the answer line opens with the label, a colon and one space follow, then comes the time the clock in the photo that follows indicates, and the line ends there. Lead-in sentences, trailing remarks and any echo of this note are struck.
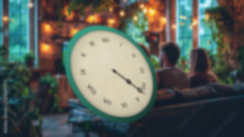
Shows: 4:22
